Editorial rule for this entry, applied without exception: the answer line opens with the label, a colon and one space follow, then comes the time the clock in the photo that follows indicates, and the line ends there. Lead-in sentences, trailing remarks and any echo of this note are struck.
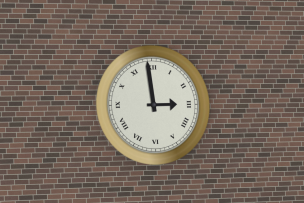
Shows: 2:59
